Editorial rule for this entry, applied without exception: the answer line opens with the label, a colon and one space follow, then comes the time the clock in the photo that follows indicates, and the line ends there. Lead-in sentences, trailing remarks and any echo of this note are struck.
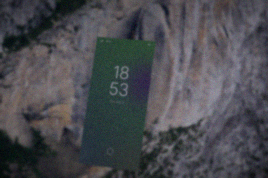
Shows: 18:53
